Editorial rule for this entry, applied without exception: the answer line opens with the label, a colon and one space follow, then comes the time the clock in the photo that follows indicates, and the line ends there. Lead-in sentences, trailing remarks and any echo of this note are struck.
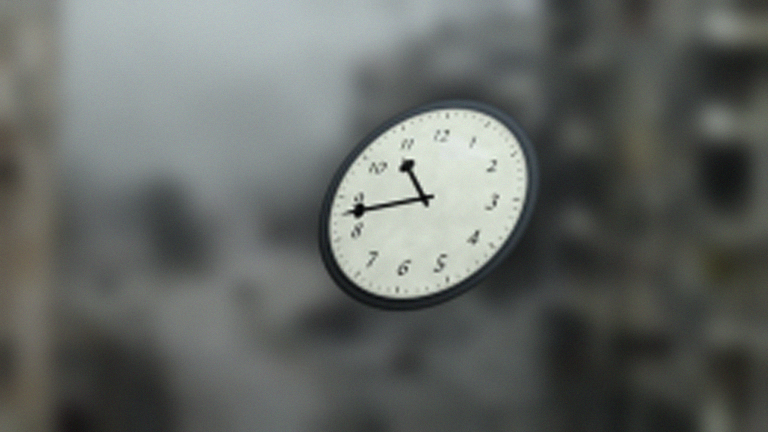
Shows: 10:43
